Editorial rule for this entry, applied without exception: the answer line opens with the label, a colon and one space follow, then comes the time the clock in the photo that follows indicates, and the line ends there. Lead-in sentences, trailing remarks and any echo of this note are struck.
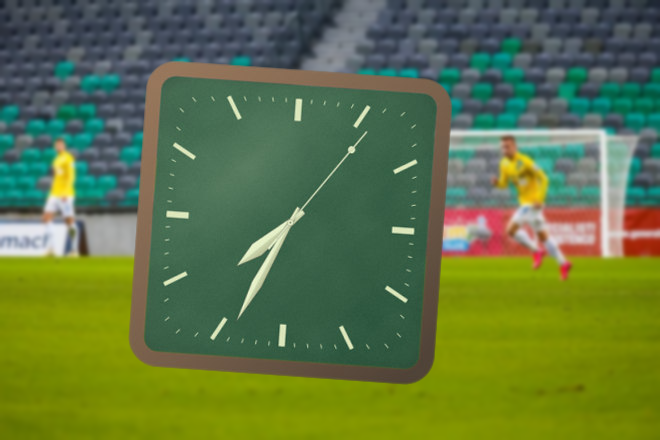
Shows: 7:34:06
